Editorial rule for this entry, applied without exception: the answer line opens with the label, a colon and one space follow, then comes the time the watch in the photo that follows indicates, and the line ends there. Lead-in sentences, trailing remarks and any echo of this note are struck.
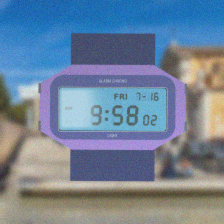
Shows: 9:58:02
